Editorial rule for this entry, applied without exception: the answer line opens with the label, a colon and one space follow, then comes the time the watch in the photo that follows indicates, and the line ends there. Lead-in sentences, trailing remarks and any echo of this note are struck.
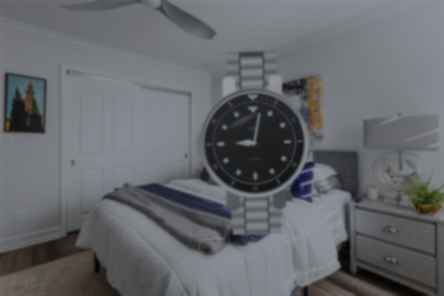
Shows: 9:02
